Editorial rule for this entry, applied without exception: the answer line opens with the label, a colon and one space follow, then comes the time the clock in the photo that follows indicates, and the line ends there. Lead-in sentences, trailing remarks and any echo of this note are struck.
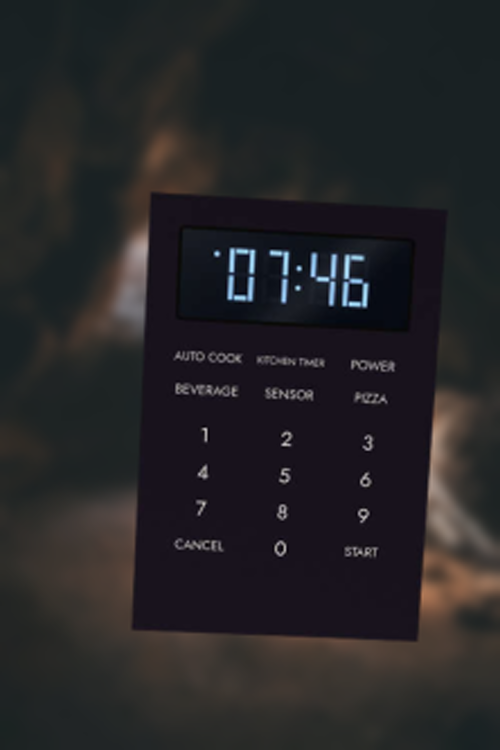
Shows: 7:46
